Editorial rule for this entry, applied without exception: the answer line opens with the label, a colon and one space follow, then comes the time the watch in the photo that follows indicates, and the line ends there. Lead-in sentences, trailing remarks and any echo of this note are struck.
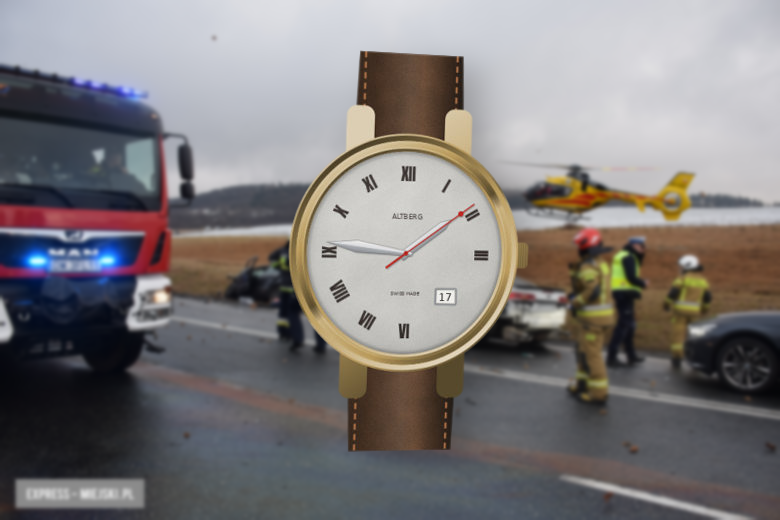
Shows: 1:46:09
